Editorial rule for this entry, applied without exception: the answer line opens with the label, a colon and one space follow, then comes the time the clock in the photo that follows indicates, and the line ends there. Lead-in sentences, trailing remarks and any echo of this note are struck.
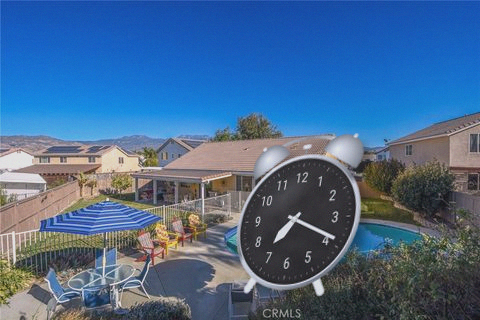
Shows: 7:19
